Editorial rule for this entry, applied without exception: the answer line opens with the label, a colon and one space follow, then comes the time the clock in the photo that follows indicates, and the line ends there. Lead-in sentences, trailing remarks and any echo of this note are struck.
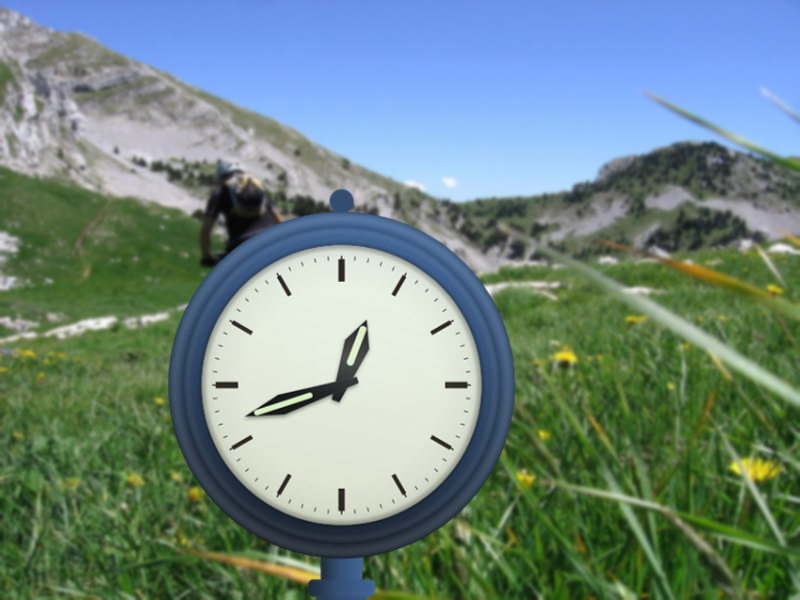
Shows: 12:42
